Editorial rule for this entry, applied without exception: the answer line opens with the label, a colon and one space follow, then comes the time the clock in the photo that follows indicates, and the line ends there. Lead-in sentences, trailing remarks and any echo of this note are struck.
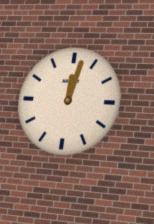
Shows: 12:02
